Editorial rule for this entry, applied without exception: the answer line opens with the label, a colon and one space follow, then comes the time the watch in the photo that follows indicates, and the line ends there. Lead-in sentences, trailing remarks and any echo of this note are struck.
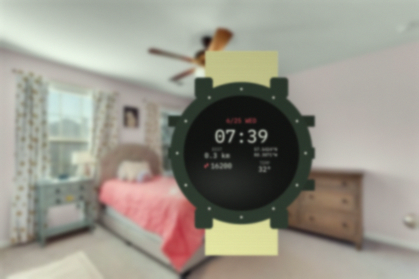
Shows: 7:39
